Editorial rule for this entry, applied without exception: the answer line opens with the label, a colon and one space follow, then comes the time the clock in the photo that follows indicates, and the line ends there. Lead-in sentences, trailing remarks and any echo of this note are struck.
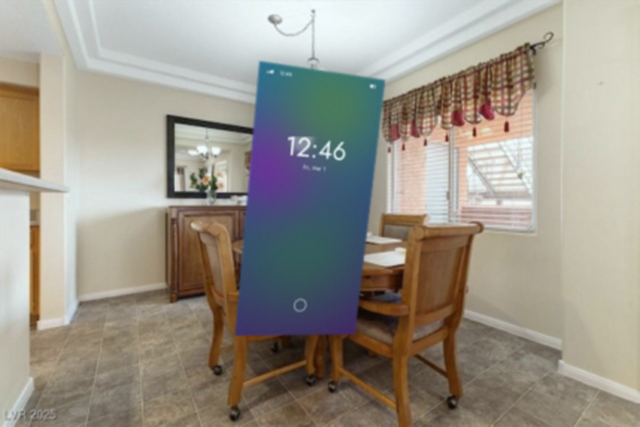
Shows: 12:46
